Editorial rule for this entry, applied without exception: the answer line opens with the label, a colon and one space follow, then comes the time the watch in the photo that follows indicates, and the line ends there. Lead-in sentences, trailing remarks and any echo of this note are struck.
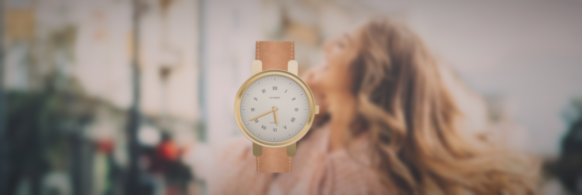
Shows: 5:41
